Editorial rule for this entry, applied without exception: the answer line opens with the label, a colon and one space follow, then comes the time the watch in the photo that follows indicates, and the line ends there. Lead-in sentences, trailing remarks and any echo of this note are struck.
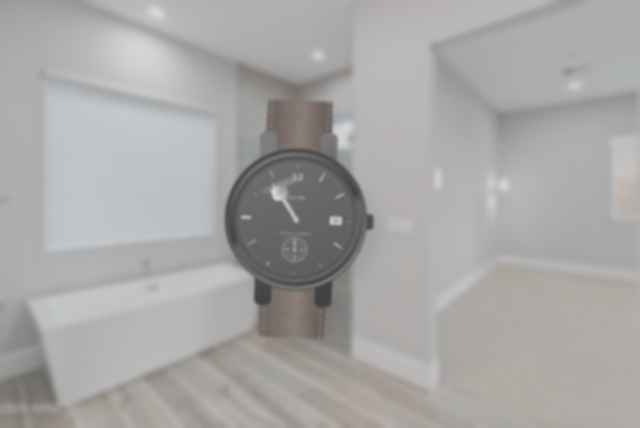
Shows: 10:54
